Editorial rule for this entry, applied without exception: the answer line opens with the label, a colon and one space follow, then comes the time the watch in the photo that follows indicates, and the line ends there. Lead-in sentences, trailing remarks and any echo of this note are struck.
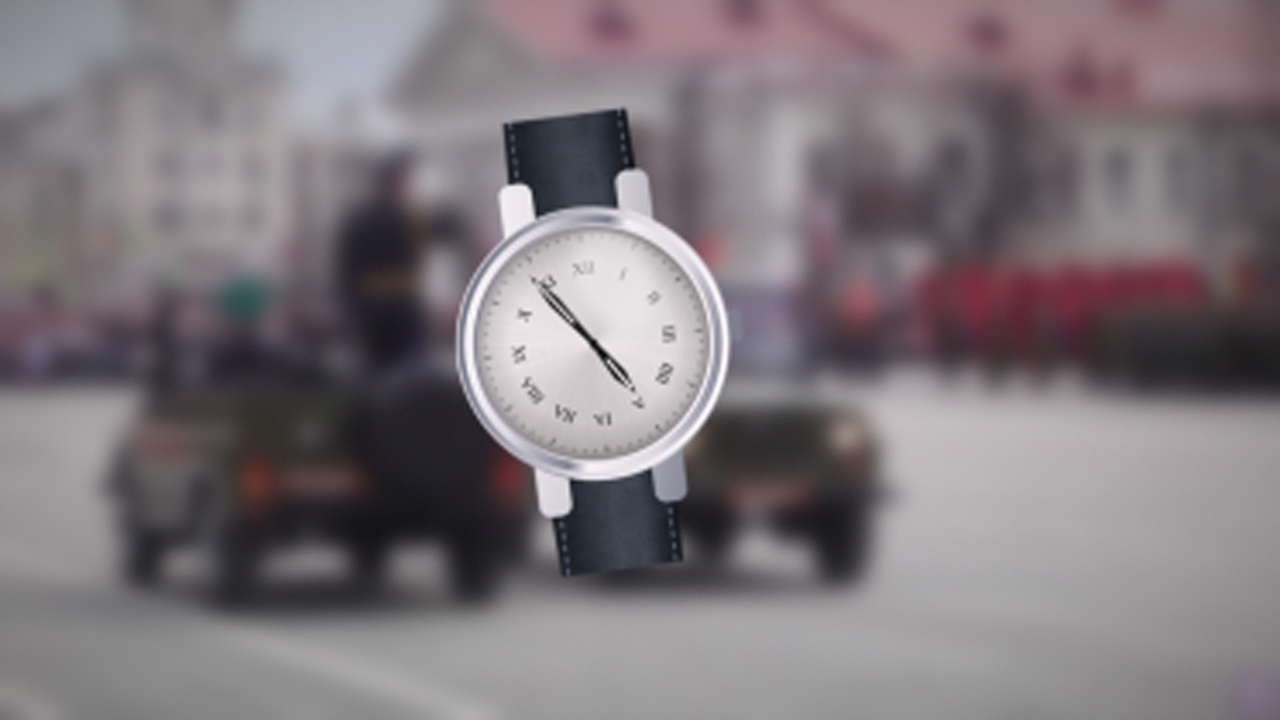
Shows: 4:54
